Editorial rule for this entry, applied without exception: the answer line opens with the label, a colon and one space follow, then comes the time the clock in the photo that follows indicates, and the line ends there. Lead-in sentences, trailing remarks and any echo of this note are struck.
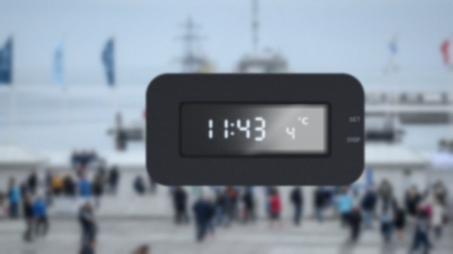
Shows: 11:43
